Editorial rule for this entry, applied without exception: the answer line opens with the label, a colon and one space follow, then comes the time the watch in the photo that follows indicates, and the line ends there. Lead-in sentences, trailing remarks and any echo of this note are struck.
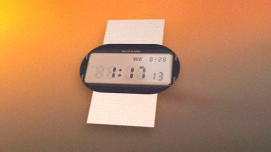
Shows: 1:17:13
